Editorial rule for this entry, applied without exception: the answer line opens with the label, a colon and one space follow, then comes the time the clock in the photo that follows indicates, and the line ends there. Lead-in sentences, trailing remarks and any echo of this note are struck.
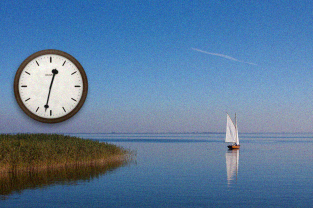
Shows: 12:32
